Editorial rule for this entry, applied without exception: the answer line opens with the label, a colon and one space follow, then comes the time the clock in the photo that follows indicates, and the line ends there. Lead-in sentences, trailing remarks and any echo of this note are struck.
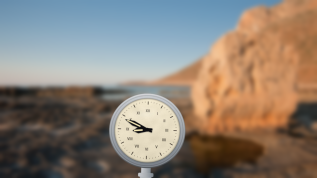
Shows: 8:49
